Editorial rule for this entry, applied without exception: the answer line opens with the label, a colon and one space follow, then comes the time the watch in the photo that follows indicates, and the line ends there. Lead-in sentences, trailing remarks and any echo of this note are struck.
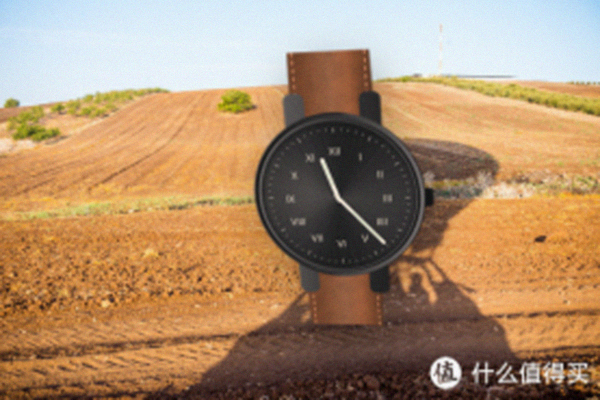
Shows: 11:23
